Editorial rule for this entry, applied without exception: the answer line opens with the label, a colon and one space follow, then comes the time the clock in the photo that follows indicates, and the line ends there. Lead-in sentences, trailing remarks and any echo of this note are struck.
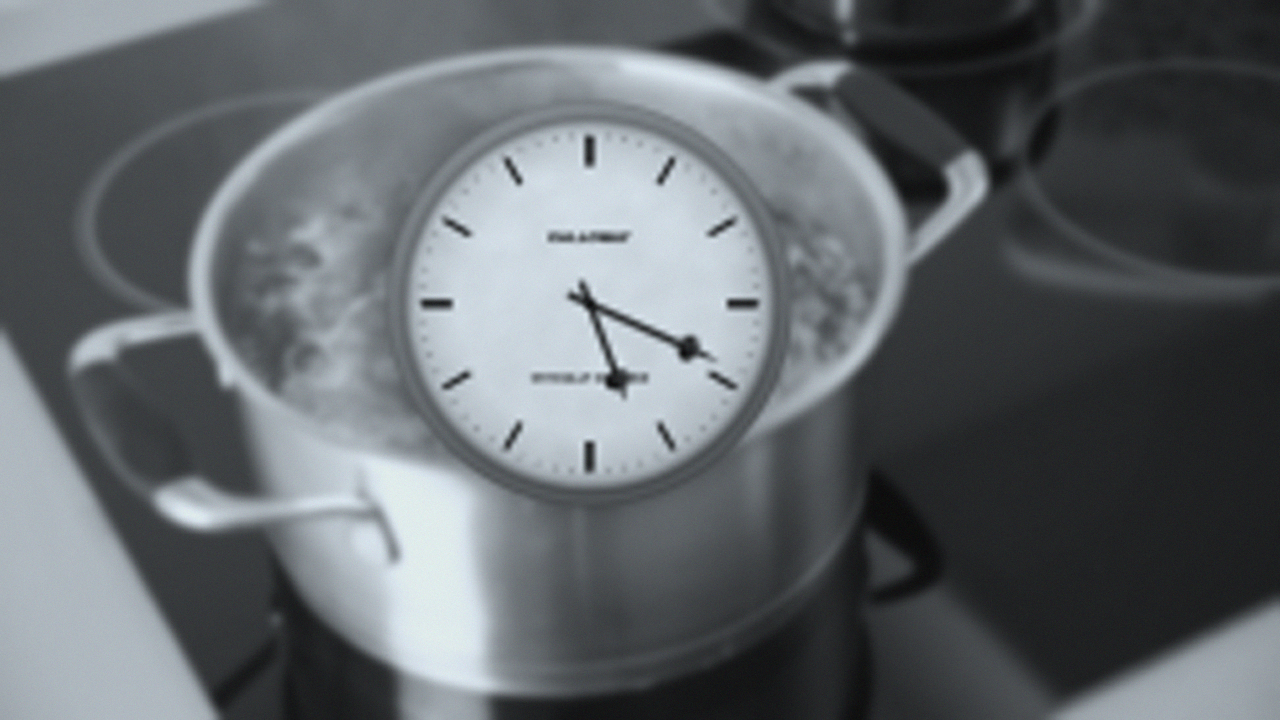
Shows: 5:19
